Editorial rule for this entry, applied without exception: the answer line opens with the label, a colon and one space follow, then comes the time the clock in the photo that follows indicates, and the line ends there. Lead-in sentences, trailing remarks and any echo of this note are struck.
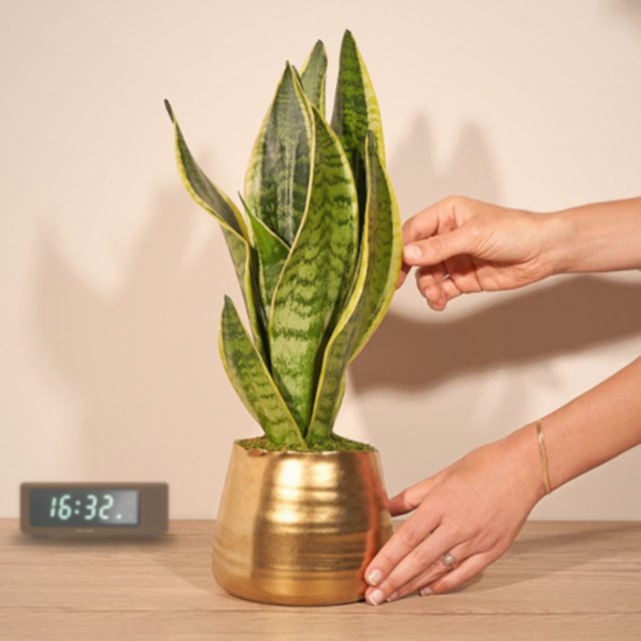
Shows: 16:32
